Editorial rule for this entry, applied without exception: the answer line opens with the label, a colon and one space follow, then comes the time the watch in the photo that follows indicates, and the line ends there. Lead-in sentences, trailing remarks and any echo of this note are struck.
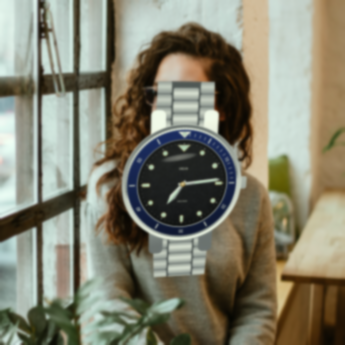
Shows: 7:14
